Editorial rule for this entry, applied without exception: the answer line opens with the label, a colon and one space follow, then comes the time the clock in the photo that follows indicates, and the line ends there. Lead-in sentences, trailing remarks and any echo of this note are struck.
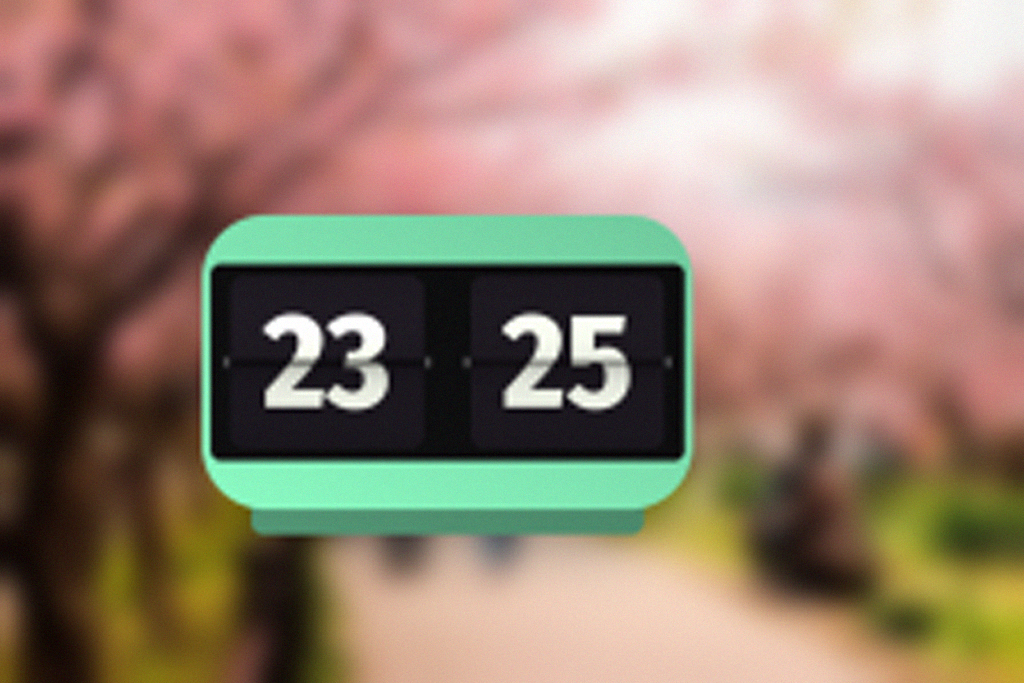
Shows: 23:25
